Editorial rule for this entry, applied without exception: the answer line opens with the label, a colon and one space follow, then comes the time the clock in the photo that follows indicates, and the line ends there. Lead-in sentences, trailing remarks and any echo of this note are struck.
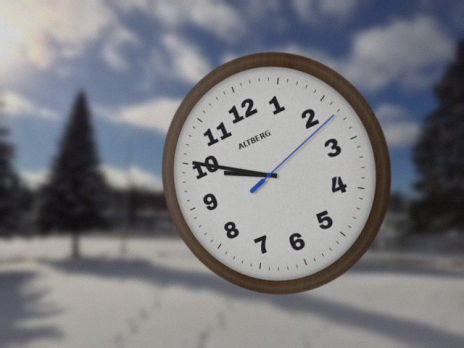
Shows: 9:50:12
